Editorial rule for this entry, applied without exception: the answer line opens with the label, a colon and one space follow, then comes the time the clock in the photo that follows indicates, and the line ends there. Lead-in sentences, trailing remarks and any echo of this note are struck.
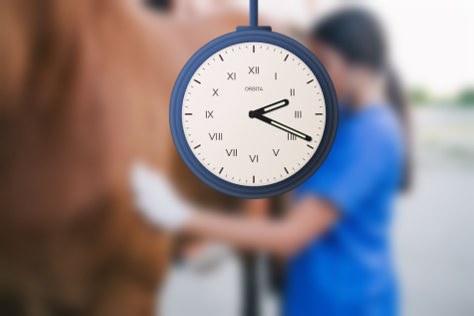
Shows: 2:19
